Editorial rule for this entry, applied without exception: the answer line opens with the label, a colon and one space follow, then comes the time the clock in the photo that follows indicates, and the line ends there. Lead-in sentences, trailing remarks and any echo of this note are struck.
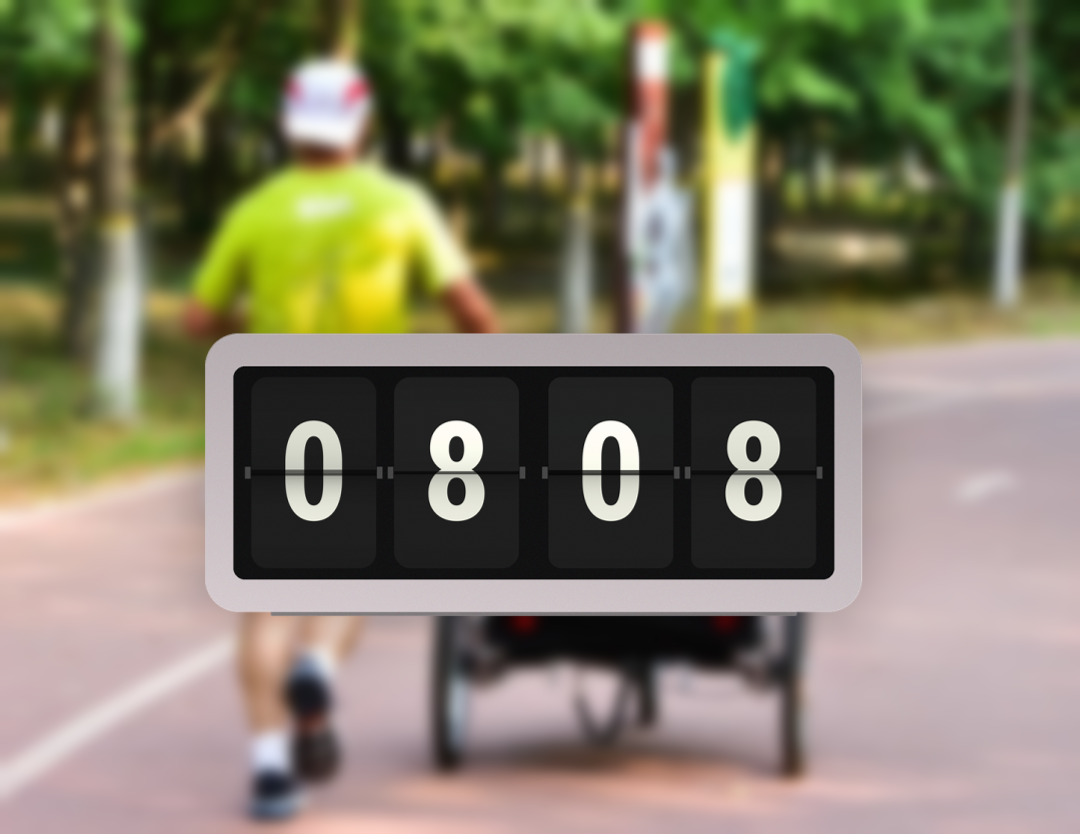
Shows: 8:08
